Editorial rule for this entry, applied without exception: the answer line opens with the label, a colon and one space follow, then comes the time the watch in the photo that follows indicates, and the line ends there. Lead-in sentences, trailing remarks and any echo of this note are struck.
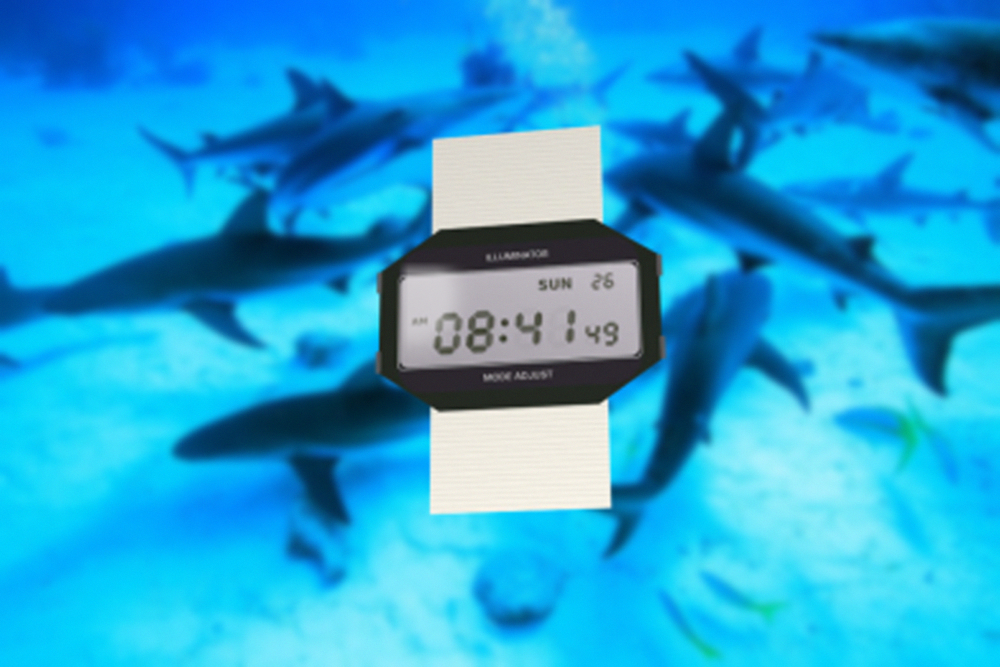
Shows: 8:41:49
